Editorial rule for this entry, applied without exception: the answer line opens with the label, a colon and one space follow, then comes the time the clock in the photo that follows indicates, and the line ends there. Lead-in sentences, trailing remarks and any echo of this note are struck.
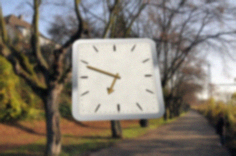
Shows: 6:49
